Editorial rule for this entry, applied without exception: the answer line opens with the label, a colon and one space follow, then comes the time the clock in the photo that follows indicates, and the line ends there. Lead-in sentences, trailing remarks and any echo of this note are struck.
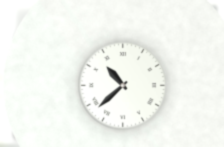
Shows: 10:38
